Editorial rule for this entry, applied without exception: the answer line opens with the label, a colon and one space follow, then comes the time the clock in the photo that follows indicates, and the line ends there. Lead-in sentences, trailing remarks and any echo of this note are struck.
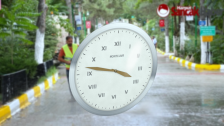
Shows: 3:47
